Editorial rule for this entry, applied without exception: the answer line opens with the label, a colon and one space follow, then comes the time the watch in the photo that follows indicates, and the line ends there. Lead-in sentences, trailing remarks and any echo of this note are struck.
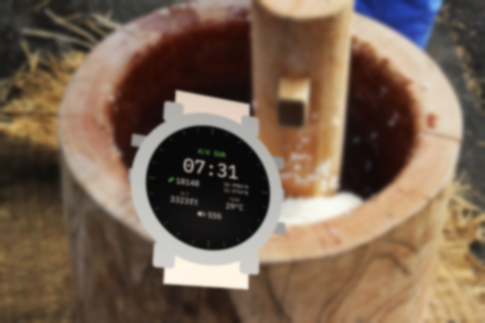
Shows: 7:31
